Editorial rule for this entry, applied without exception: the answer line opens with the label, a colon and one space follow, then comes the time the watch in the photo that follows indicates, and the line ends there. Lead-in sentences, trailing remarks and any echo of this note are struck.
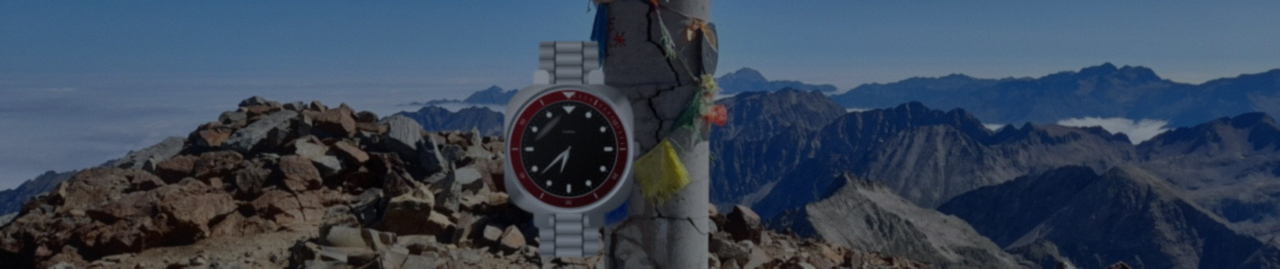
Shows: 6:38
